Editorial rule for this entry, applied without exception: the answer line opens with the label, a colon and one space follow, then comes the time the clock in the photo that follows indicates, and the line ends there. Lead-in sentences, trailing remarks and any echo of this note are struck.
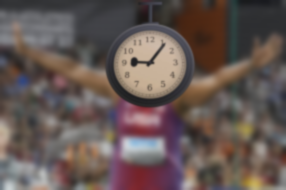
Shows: 9:06
